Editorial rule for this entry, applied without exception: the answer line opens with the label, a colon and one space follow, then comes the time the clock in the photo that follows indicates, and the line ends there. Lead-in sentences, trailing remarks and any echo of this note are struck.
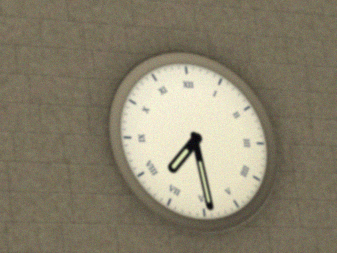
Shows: 7:29
